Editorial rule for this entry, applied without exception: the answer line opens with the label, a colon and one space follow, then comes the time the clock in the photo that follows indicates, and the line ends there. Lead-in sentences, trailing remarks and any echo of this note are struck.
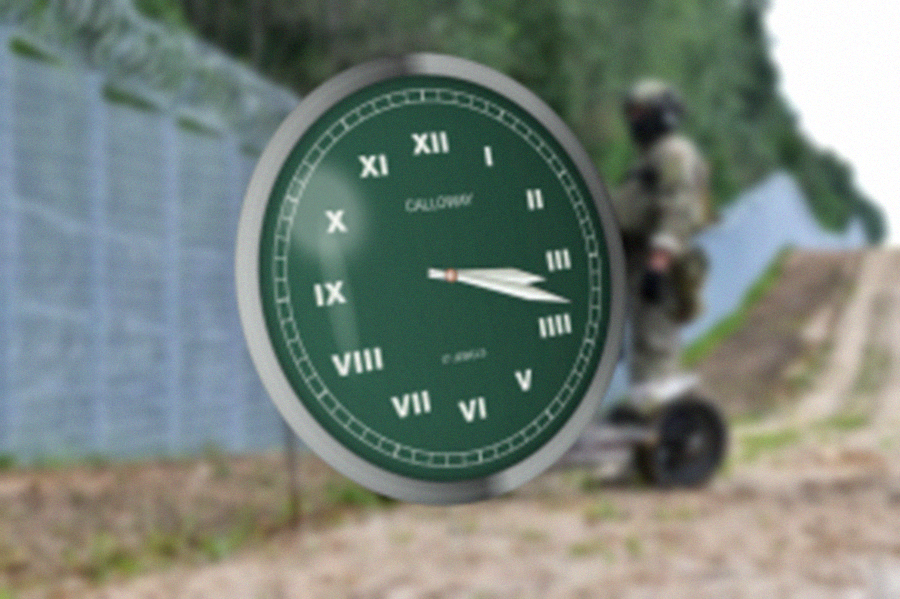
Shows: 3:18
